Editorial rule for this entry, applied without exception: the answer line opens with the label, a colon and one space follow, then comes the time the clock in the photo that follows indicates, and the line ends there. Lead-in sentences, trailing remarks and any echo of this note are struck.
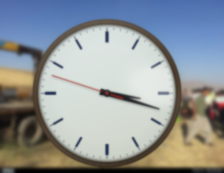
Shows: 3:17:48
